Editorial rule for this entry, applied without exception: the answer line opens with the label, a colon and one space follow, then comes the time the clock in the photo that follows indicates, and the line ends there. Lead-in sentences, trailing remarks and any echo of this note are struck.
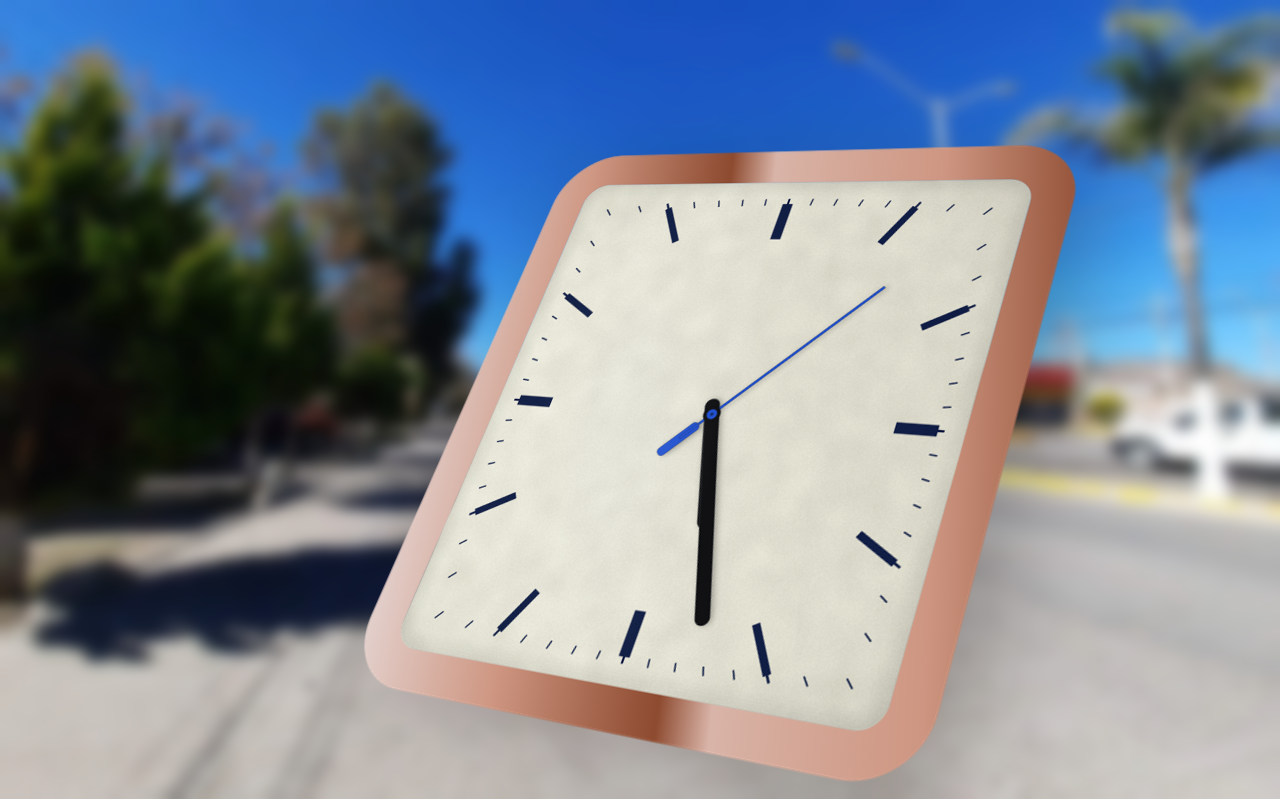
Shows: 5:27:07
